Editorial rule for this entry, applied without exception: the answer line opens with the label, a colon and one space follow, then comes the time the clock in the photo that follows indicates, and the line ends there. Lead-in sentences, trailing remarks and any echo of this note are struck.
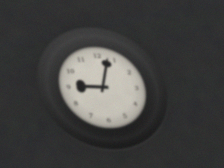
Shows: 9:03
